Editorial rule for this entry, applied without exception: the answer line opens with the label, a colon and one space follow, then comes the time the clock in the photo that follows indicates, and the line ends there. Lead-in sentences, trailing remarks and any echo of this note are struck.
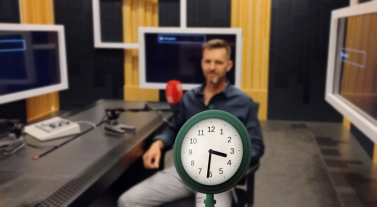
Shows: 3:31
